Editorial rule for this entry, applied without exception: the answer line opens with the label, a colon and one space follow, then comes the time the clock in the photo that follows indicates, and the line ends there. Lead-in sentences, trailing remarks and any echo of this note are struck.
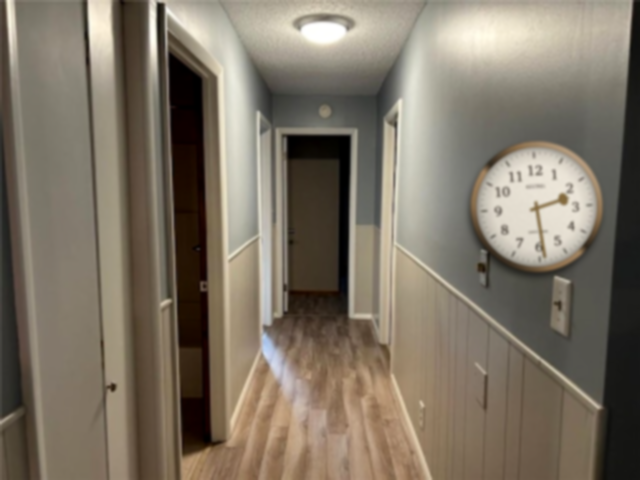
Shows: 2:29
